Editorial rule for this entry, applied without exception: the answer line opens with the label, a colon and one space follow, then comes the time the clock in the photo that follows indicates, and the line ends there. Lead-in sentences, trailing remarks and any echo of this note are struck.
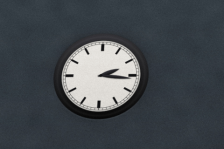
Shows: 2:16
